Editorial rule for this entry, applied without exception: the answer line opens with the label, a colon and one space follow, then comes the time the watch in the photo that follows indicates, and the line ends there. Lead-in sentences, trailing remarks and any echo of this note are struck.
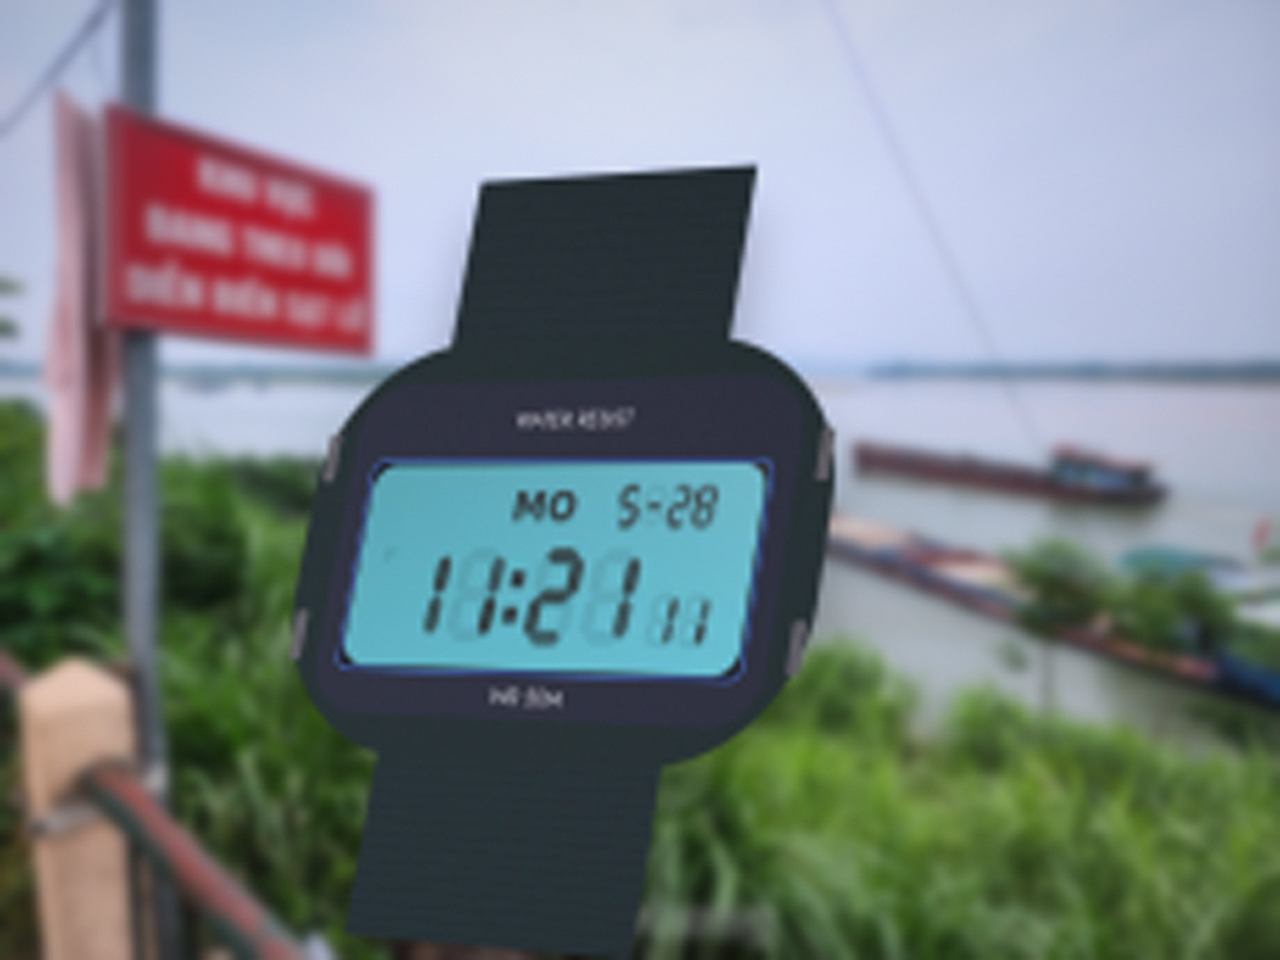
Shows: 11:21:11
